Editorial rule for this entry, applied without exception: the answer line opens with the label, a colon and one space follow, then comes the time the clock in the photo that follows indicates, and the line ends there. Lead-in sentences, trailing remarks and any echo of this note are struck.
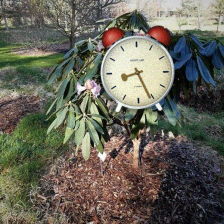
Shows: 8:26
